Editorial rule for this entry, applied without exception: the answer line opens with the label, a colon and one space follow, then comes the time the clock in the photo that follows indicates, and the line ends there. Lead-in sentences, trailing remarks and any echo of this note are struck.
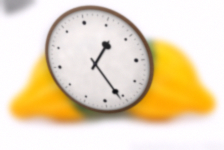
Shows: 1:26
